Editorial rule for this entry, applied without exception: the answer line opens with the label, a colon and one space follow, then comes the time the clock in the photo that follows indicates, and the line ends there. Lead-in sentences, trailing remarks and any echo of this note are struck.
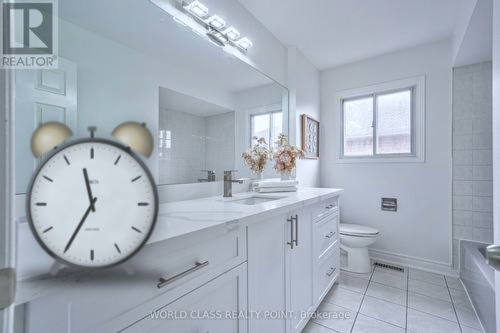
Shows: 11:35
